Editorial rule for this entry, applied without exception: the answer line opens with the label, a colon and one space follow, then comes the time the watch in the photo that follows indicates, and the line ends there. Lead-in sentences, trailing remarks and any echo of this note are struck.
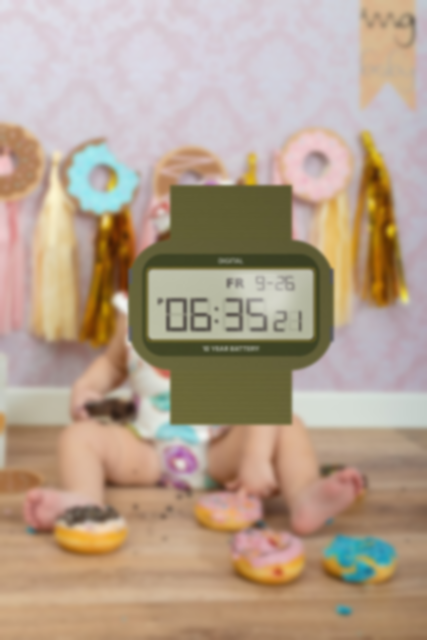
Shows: 6:35:21
